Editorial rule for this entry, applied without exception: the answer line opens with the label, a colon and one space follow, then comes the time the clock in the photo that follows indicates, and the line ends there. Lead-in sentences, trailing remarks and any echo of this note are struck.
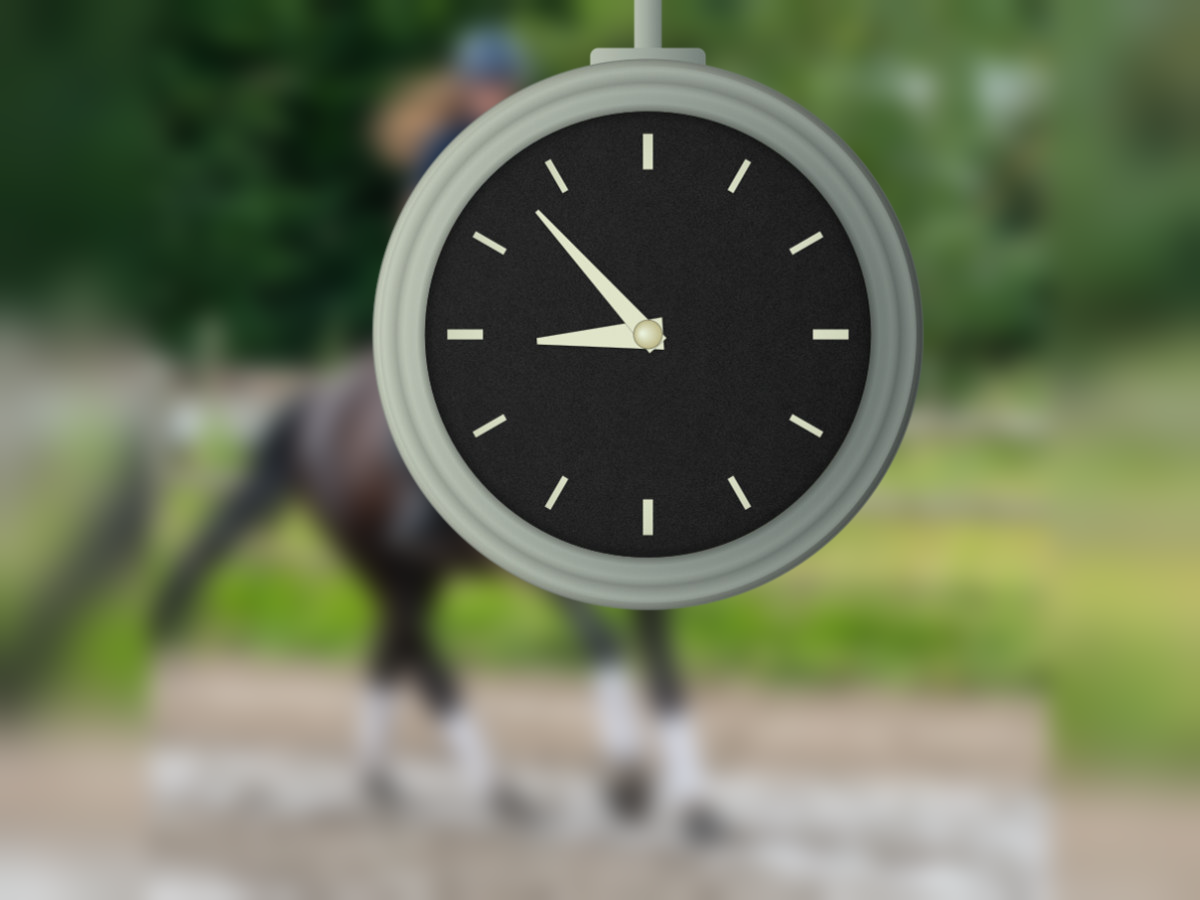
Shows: 8:53
